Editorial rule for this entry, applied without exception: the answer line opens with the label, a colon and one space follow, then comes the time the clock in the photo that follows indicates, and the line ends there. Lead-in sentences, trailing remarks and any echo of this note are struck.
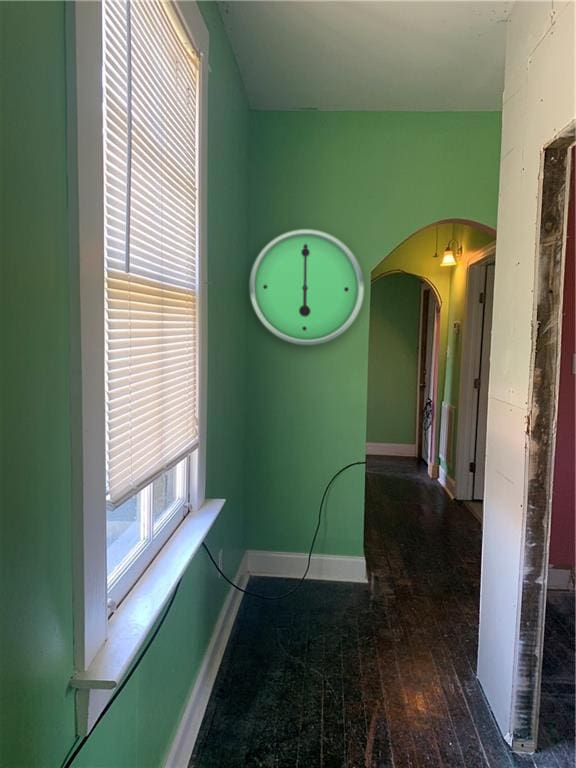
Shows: 6:00
